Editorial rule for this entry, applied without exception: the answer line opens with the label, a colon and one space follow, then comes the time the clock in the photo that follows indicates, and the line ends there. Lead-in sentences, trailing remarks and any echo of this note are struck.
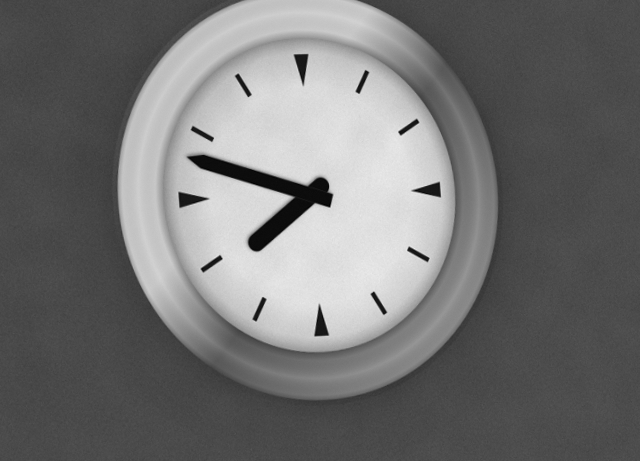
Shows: 7:48
